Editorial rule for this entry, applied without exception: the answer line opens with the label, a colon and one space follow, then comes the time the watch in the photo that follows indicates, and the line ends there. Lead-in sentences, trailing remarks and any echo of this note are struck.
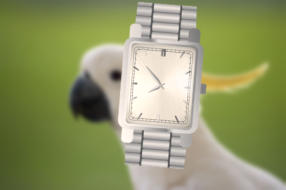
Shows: 7:53
